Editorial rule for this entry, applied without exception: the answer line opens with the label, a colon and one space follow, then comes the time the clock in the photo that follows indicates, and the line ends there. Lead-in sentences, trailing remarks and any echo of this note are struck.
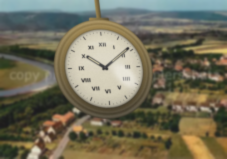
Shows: 10:09
